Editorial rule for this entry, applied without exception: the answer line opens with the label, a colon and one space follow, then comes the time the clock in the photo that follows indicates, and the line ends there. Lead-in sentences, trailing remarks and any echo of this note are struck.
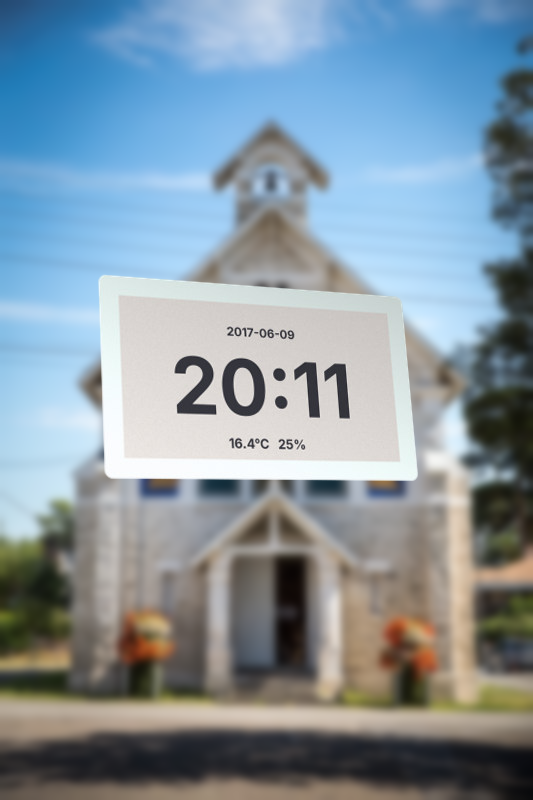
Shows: 20:11
